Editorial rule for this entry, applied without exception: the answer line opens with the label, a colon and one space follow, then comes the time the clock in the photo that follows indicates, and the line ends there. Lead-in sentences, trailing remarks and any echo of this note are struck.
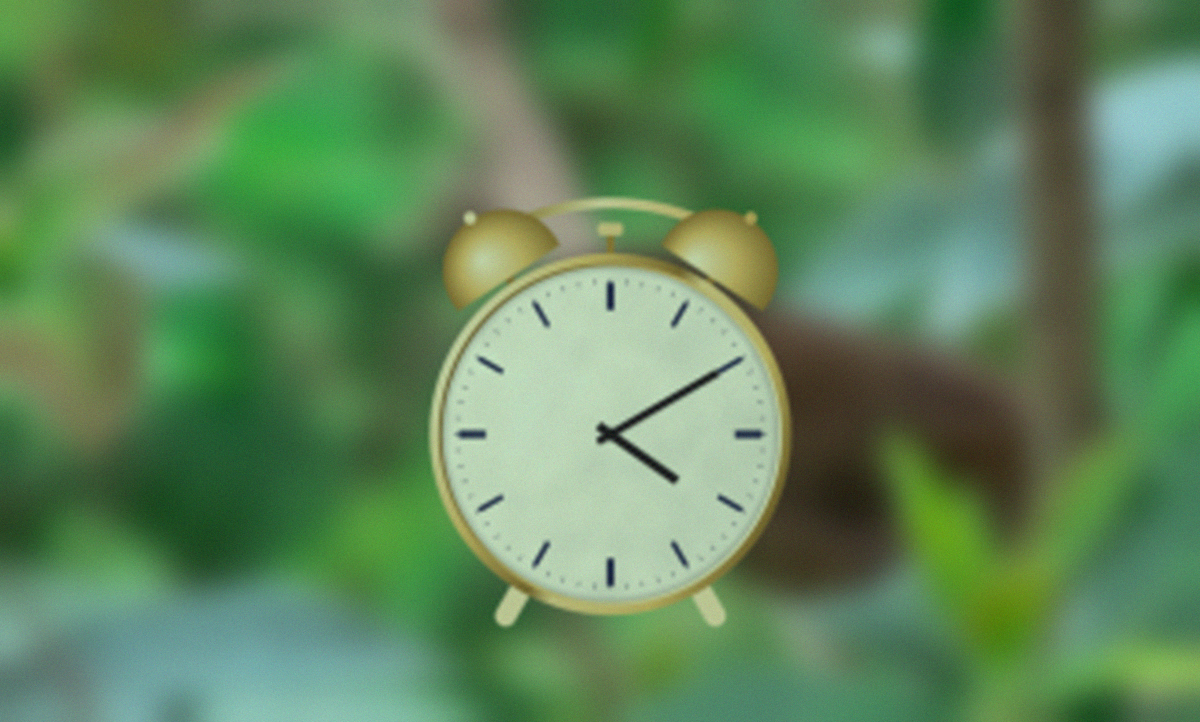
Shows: 4:10
